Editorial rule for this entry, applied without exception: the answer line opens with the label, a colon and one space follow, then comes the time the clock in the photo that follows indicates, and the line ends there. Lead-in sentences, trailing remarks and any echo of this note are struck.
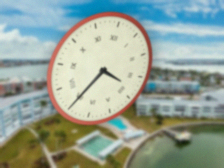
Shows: 3:35
